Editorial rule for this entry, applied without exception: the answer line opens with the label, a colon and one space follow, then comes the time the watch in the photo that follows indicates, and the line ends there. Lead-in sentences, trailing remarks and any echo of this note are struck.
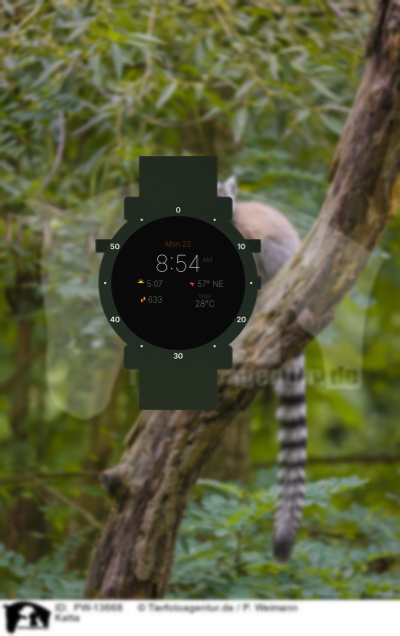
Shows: 8:54
